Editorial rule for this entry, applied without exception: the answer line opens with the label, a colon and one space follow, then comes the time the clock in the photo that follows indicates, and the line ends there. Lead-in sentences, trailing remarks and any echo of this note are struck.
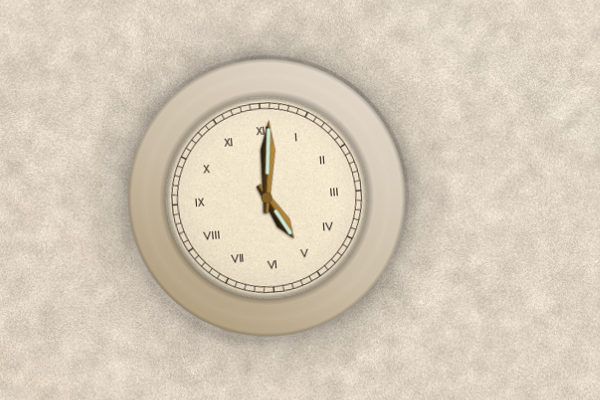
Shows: 5:01
